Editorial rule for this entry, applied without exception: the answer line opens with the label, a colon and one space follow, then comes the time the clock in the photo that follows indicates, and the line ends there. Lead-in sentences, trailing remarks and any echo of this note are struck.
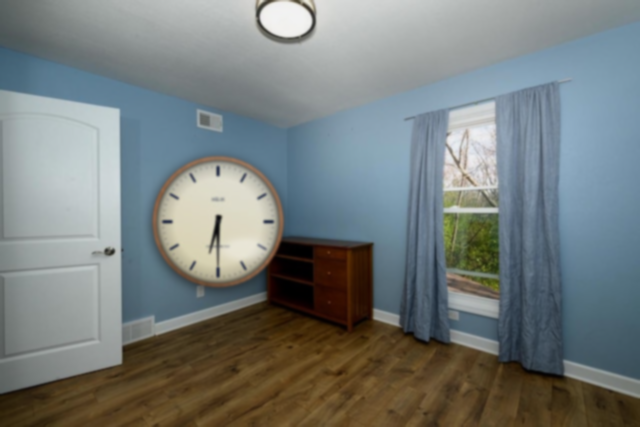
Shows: 6:30
